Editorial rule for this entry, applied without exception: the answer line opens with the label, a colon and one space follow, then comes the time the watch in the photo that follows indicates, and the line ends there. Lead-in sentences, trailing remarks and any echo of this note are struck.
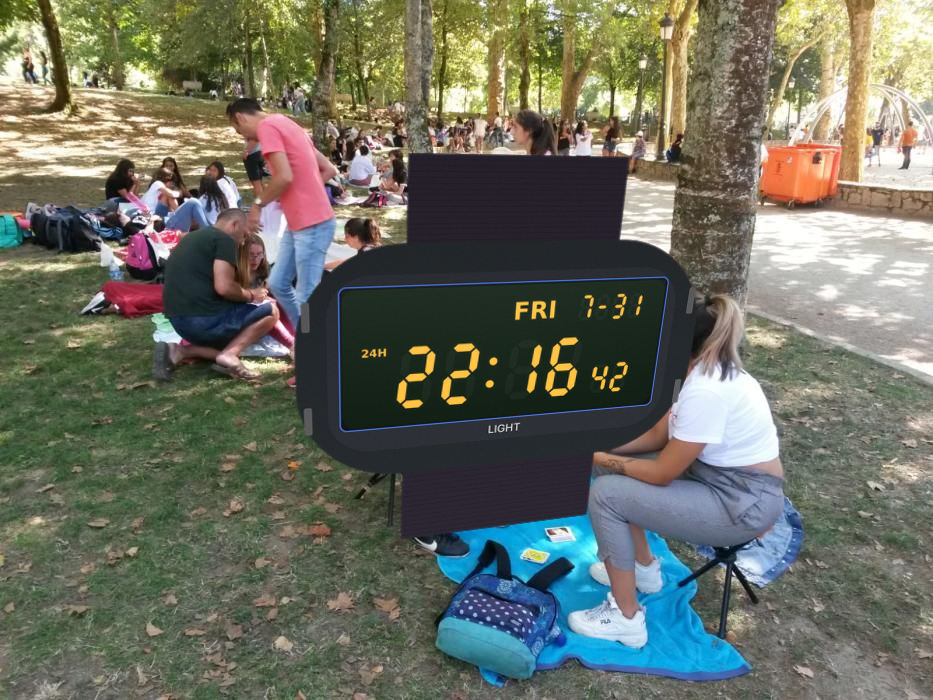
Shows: 22:16:42
